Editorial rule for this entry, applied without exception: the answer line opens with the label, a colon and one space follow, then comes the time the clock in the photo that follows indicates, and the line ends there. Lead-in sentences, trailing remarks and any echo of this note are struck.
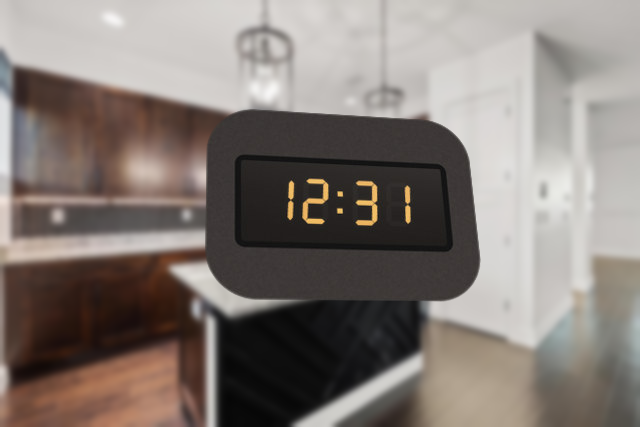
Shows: 12:31
